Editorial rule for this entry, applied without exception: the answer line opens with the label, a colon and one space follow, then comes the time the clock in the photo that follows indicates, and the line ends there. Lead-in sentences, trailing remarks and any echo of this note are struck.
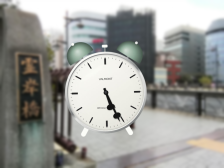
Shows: 5:26
